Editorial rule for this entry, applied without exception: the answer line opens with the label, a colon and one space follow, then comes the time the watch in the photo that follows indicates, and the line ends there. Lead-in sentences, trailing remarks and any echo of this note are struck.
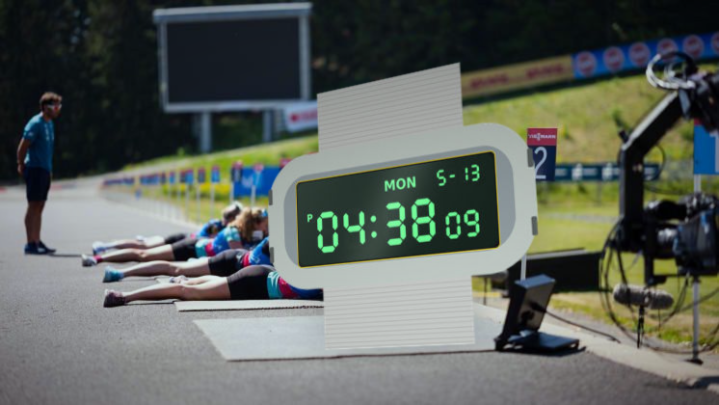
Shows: 4:38:09
